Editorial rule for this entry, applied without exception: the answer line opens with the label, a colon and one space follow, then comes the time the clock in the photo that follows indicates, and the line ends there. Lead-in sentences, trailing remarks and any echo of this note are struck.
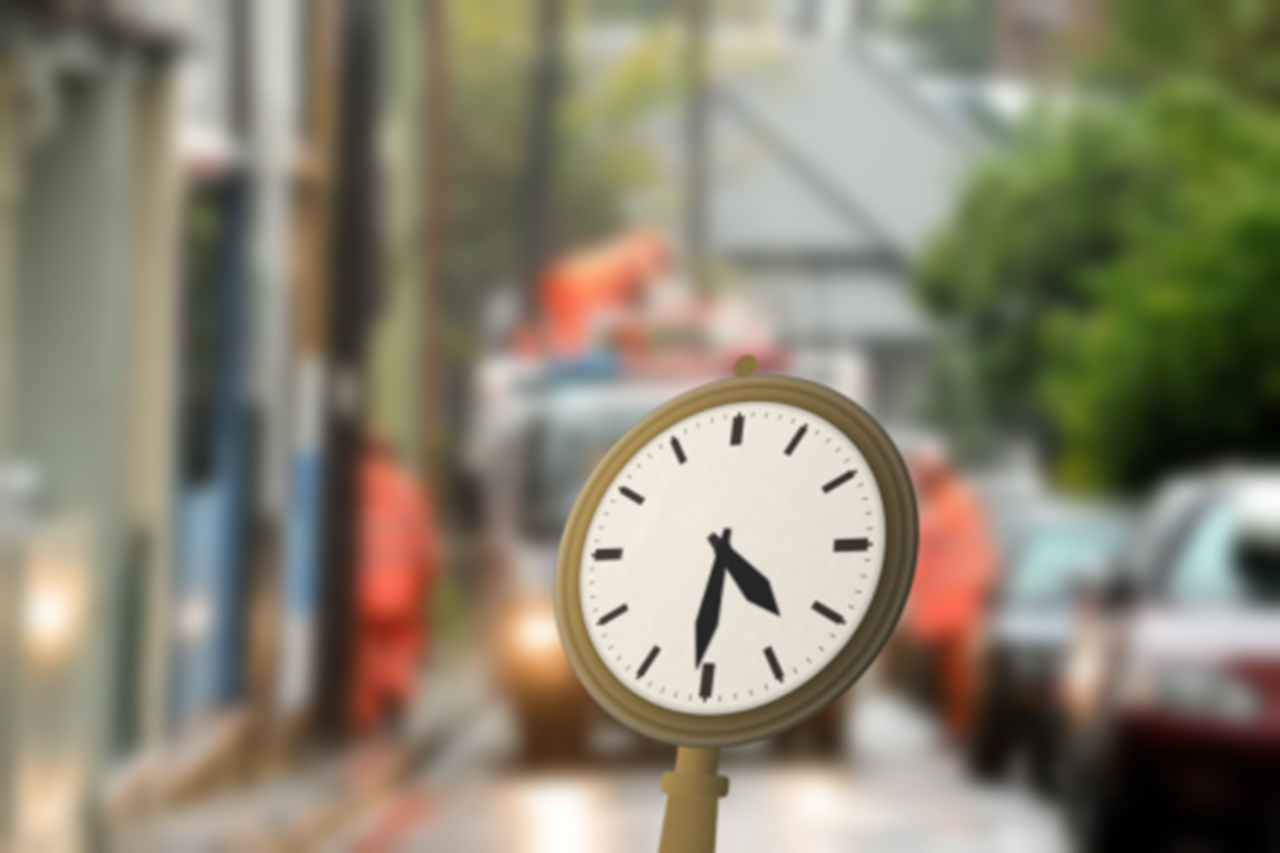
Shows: 4:31
